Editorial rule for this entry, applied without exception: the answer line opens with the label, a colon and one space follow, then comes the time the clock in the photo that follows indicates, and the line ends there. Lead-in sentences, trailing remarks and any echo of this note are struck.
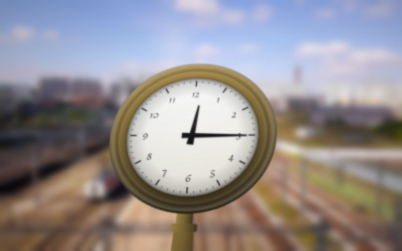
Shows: 12:15
